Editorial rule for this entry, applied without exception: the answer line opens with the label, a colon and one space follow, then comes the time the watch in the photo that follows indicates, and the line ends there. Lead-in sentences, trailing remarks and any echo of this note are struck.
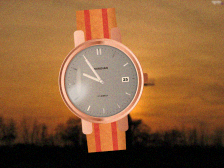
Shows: 9:55
